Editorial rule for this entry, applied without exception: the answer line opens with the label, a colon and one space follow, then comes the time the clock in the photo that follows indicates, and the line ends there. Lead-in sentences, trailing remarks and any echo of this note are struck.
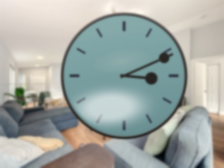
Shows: 3:11
